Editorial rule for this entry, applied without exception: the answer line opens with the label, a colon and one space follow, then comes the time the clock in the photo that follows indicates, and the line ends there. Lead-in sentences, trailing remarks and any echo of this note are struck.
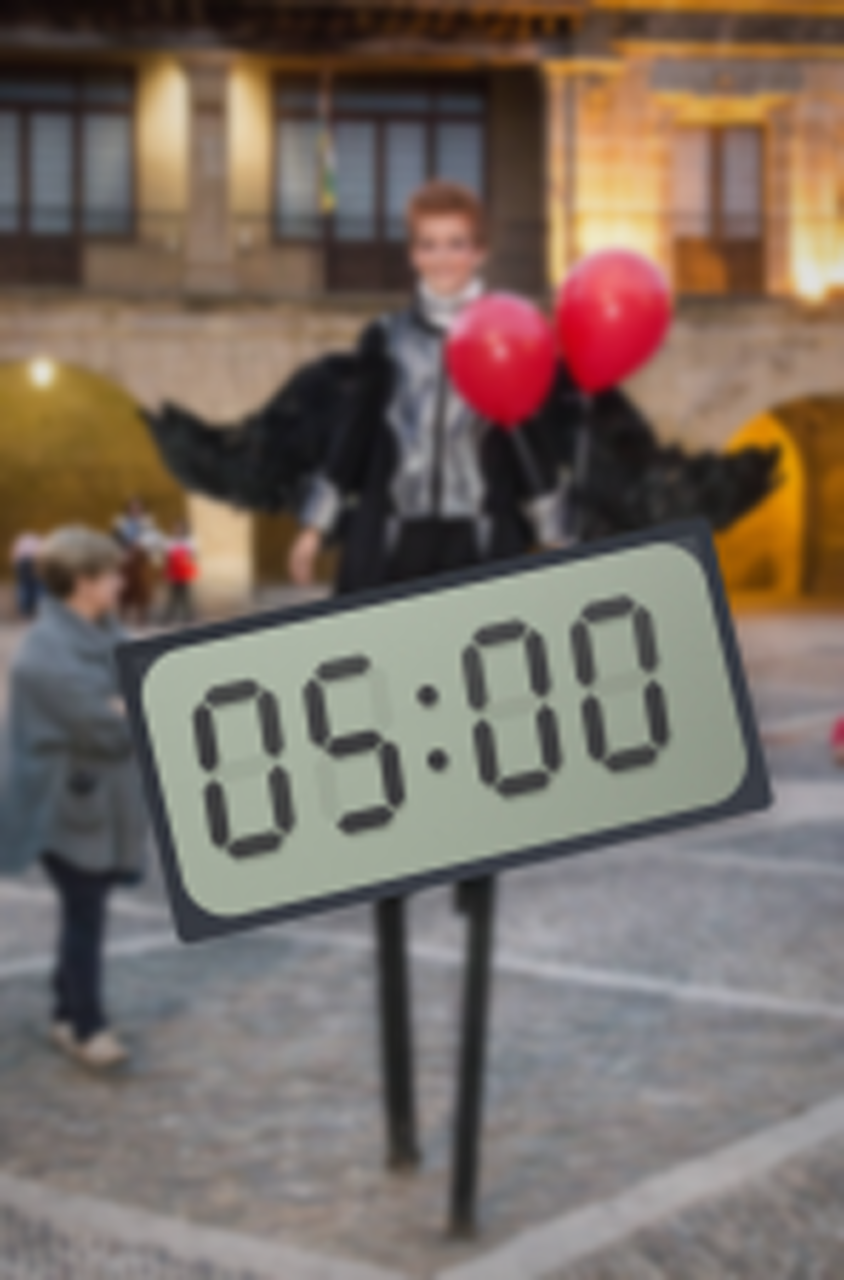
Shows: 5:00
